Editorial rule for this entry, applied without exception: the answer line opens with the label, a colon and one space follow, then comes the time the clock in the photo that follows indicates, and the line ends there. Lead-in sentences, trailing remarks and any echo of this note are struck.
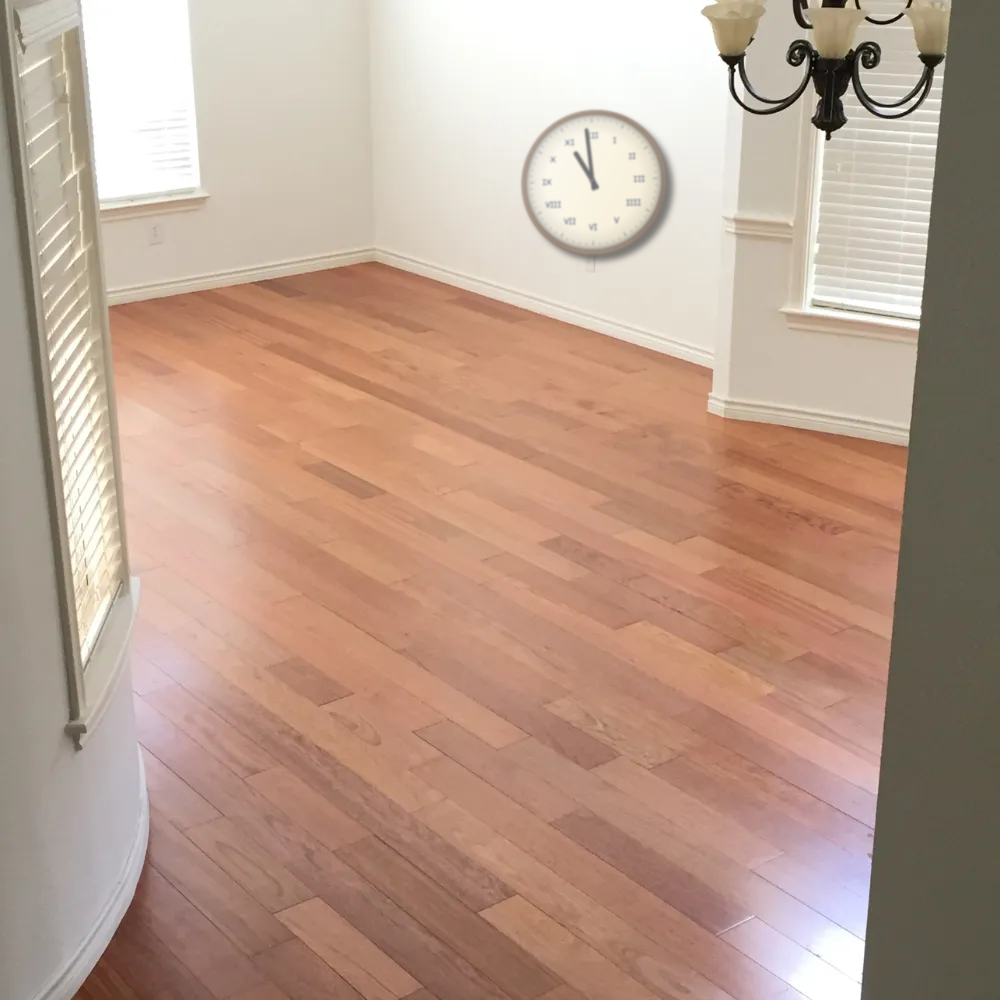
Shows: 10:59
